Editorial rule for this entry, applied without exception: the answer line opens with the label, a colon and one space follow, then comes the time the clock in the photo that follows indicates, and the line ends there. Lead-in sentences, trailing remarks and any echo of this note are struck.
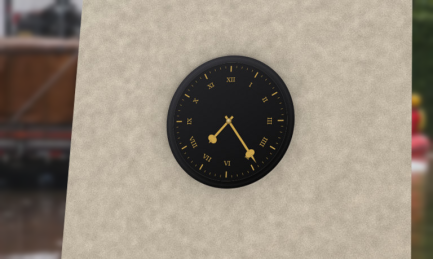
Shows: 7:24
